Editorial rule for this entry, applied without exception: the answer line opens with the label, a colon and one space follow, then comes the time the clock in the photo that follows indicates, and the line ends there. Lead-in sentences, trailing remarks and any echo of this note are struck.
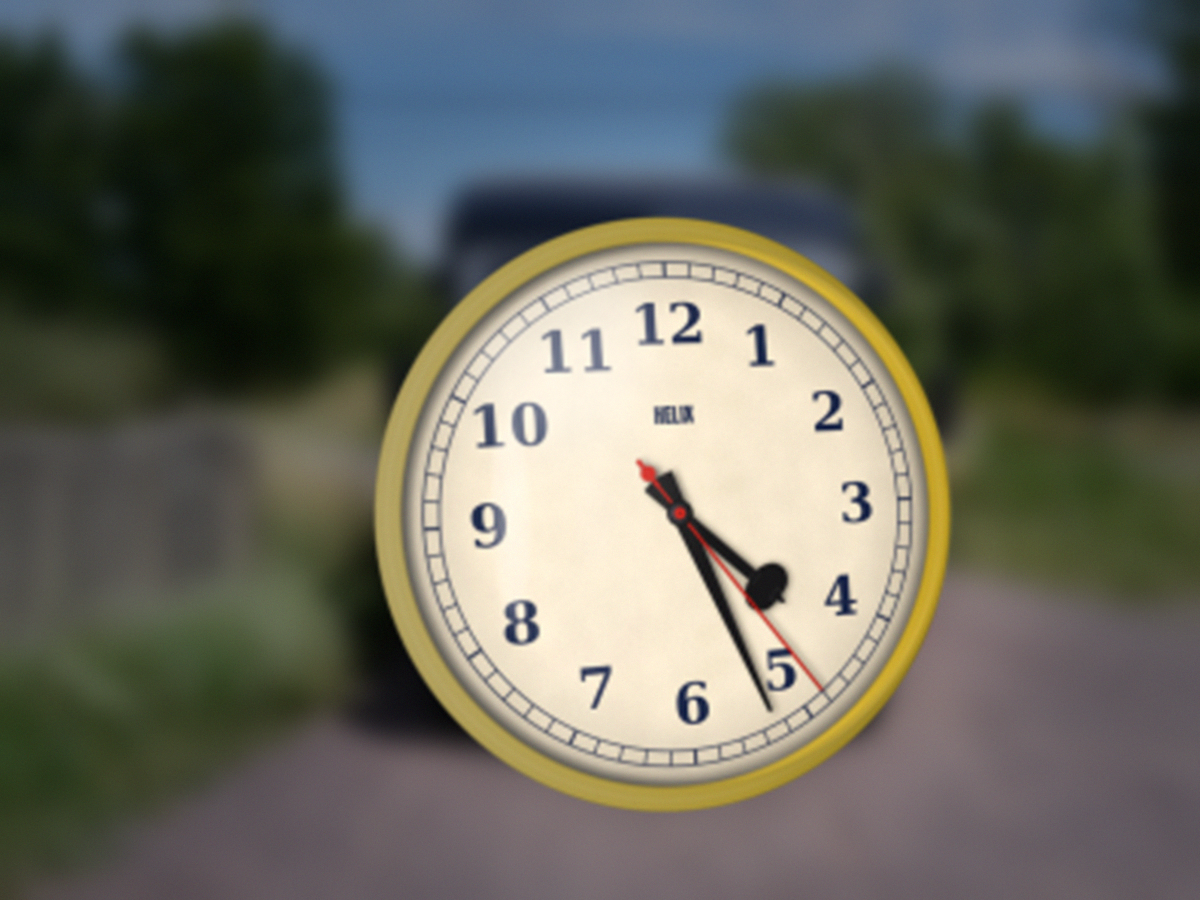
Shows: 4:26:24
